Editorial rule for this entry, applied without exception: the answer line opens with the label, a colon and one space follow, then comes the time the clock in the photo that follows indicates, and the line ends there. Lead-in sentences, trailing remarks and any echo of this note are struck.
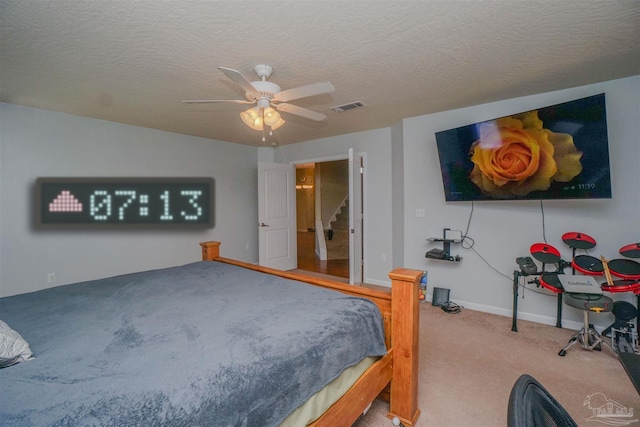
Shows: 7:13
